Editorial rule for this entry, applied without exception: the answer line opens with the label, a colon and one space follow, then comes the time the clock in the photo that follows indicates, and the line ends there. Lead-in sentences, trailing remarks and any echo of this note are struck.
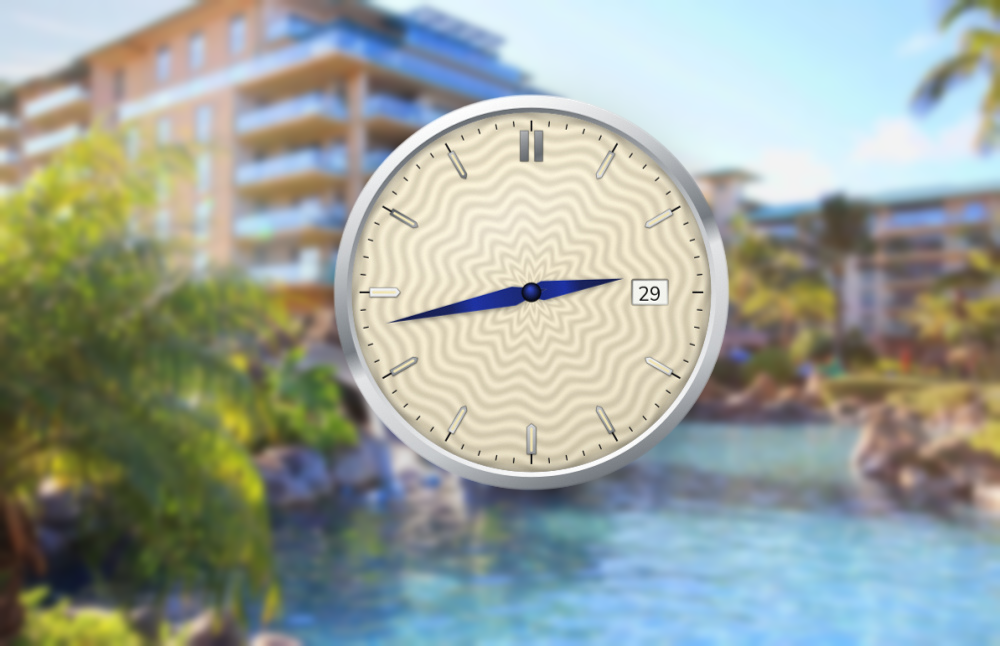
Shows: 2:43
